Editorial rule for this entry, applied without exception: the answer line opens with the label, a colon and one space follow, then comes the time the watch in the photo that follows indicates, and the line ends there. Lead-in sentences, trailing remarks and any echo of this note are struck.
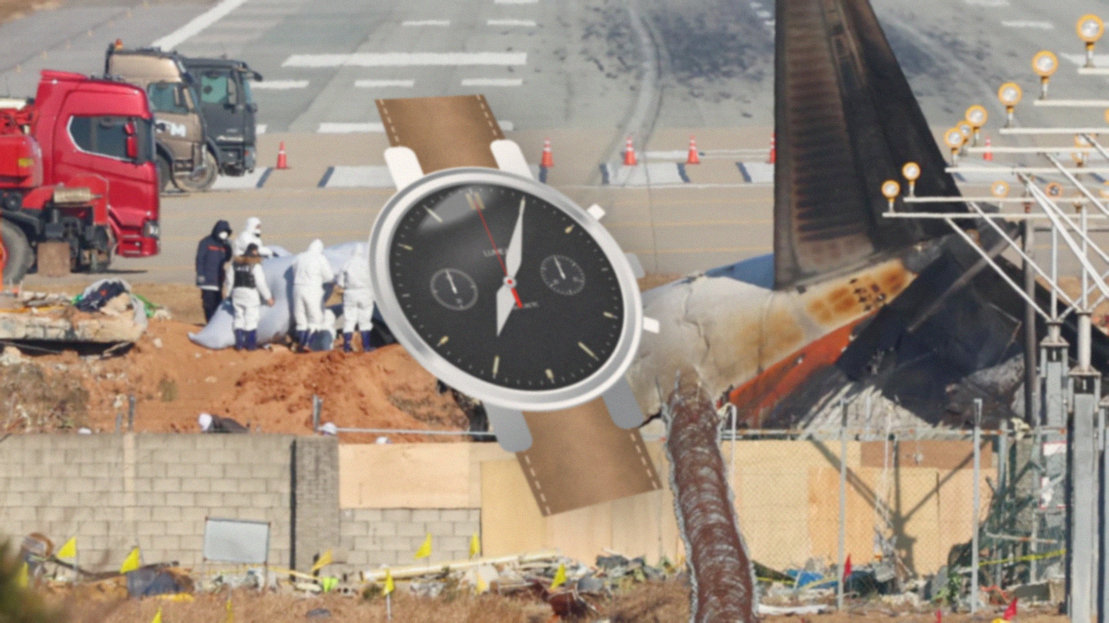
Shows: 7:05
